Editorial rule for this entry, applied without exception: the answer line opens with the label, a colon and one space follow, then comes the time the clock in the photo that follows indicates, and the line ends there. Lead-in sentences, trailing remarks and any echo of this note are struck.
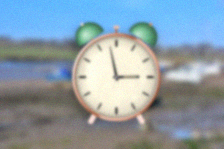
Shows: 2:58
